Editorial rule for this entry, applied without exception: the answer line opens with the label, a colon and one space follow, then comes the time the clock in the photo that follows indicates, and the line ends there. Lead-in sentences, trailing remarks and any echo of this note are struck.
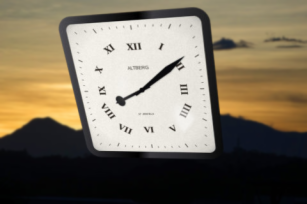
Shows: 8:09
